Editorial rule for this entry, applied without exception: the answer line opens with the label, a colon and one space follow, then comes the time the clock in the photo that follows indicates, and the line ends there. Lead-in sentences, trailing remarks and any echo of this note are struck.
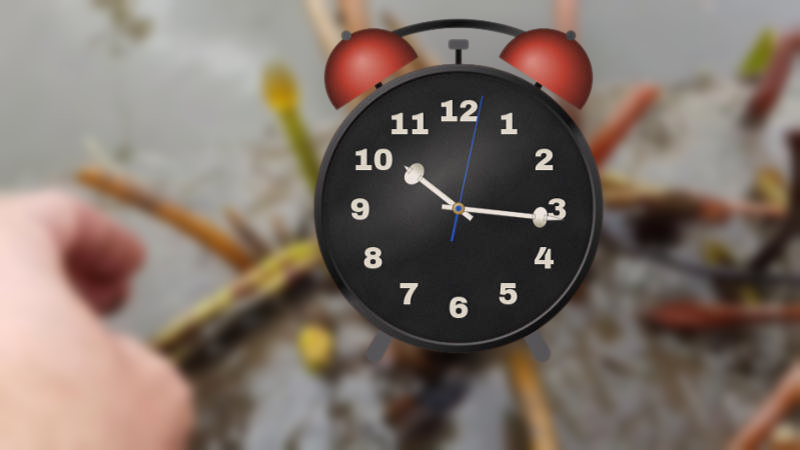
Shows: 10:16:02
